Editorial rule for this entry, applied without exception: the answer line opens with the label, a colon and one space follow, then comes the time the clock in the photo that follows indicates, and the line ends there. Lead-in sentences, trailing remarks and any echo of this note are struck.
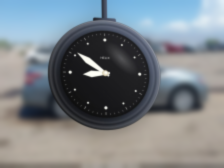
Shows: 8:51
